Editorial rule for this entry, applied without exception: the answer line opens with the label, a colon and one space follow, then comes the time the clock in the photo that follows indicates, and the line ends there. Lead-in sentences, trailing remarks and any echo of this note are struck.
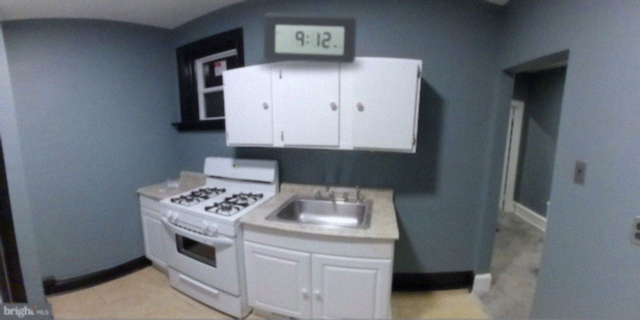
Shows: 9:12
